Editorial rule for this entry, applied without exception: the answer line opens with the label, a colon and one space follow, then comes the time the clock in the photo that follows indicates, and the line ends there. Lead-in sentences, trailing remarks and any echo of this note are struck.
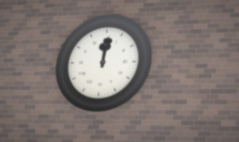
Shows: 12:01
